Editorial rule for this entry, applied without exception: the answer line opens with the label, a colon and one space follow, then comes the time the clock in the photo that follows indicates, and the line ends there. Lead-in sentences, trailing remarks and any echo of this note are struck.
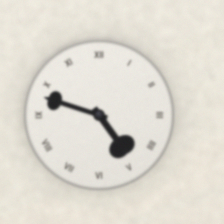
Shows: 4:48
